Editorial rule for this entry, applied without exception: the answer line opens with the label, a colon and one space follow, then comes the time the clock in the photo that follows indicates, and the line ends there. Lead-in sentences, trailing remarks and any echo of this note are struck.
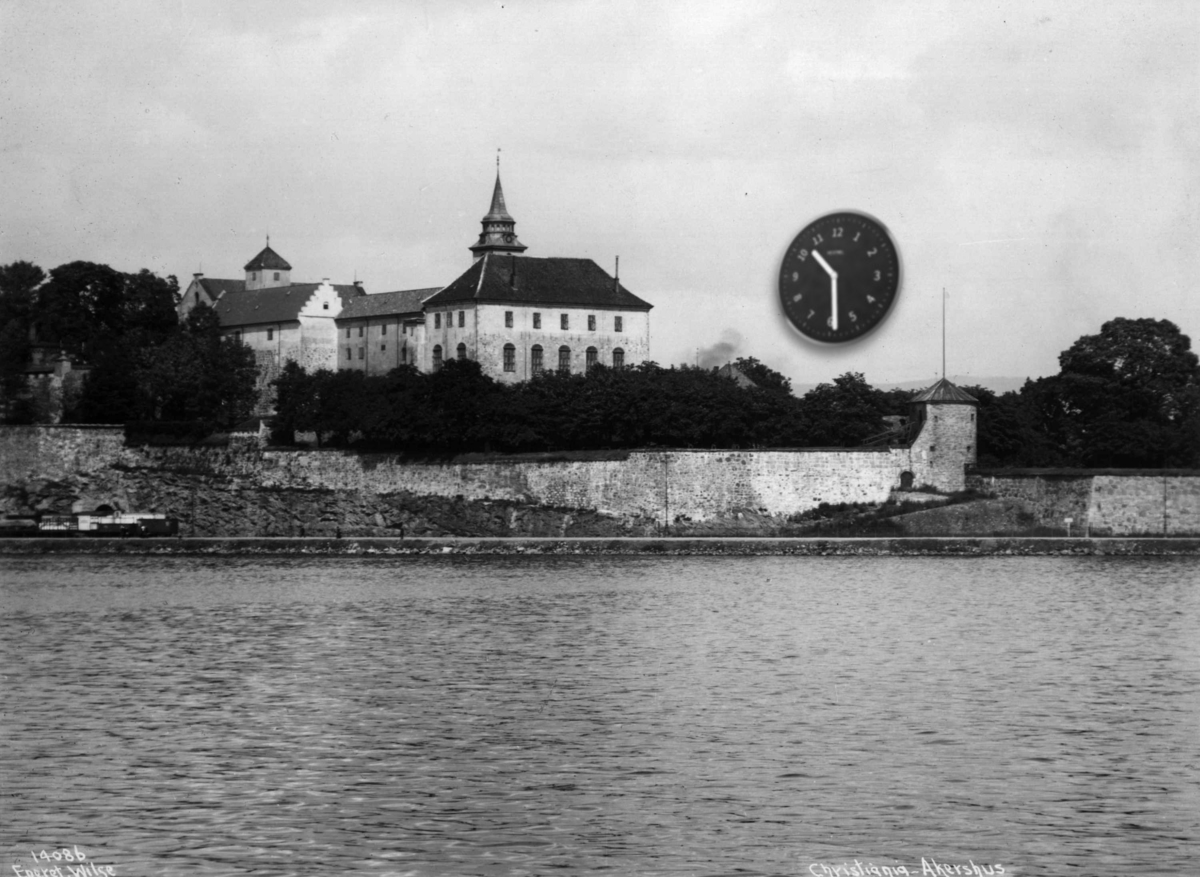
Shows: 10:29
